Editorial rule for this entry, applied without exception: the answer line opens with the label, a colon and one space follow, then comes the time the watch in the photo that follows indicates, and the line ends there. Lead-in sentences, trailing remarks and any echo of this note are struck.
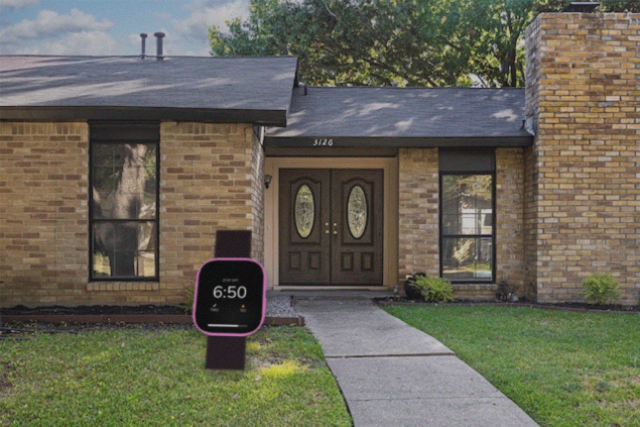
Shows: 6:50
